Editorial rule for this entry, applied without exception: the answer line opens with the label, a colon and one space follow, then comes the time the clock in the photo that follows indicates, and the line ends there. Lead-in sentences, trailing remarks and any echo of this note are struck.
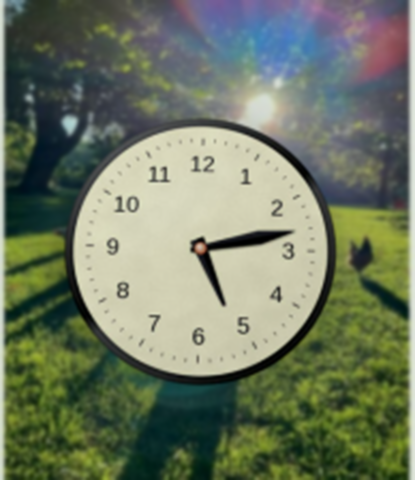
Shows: 5:13
